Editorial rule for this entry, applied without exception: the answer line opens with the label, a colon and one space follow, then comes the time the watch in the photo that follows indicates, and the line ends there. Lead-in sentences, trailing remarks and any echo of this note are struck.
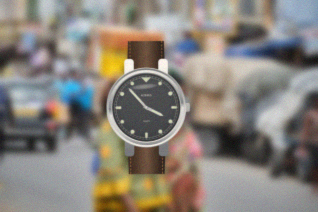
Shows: 3:53
